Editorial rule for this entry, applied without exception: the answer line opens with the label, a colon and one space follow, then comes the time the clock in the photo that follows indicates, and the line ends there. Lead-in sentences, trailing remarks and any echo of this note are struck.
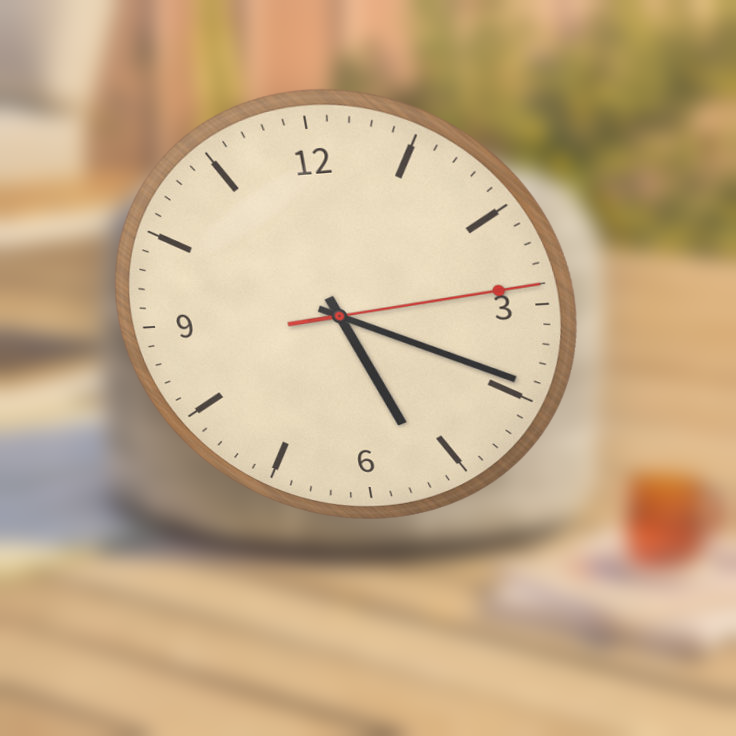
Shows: 5:19:14
